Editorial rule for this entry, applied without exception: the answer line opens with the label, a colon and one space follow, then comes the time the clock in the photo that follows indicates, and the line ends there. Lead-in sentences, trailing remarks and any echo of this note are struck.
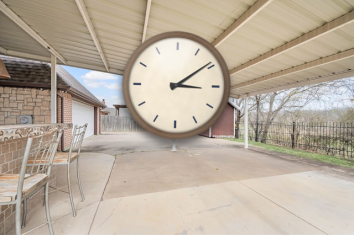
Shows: 3:09
